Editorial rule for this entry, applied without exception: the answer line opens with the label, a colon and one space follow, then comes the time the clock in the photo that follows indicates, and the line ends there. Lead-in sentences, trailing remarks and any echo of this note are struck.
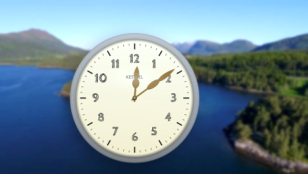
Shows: 12:09
